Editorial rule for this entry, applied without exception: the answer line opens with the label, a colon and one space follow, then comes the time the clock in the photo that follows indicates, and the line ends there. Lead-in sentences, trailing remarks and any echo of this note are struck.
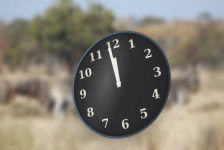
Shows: 11:59
